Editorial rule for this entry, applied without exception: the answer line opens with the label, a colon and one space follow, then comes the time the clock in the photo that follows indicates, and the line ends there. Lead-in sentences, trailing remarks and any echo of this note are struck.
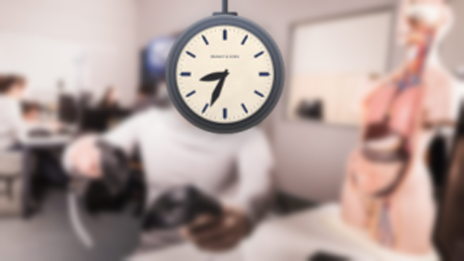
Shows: 8:34
